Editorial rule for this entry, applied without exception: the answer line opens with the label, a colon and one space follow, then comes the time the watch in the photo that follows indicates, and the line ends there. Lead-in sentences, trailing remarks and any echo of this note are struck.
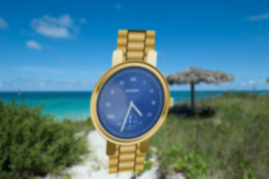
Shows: 4:33
